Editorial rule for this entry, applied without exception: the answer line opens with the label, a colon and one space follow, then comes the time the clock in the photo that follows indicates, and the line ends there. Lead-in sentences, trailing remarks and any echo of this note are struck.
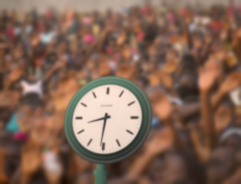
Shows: 8:31
